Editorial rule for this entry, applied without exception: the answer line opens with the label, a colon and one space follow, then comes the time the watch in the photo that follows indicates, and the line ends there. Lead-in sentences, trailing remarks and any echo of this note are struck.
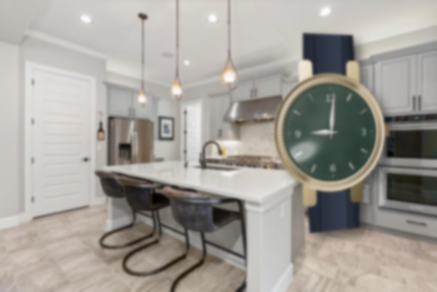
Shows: 9:01
